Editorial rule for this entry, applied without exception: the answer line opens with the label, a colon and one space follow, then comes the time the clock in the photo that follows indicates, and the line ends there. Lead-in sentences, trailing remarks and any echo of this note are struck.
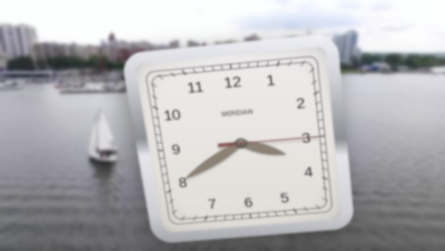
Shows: 3:40:15
